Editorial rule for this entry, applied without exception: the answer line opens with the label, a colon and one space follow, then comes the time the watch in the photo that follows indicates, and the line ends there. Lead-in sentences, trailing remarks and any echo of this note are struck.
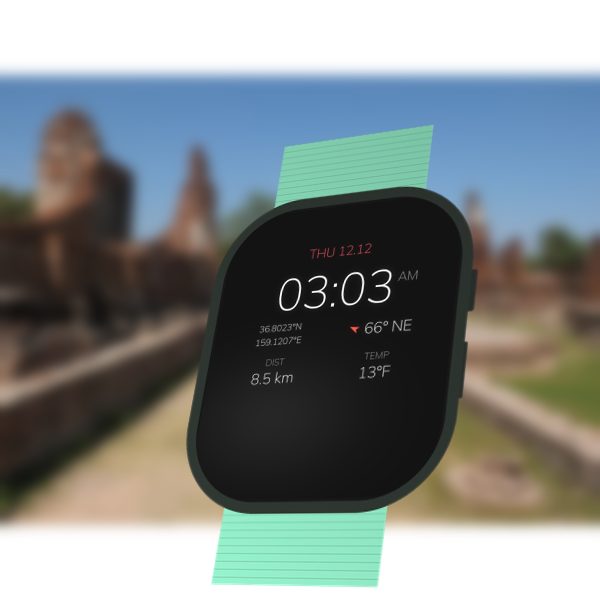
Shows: 3:03
